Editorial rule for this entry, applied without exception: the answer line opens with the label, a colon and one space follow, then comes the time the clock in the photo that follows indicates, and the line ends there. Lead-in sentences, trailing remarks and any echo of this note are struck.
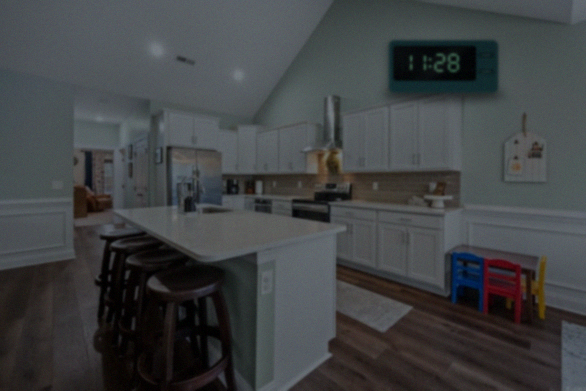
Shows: 11:28
